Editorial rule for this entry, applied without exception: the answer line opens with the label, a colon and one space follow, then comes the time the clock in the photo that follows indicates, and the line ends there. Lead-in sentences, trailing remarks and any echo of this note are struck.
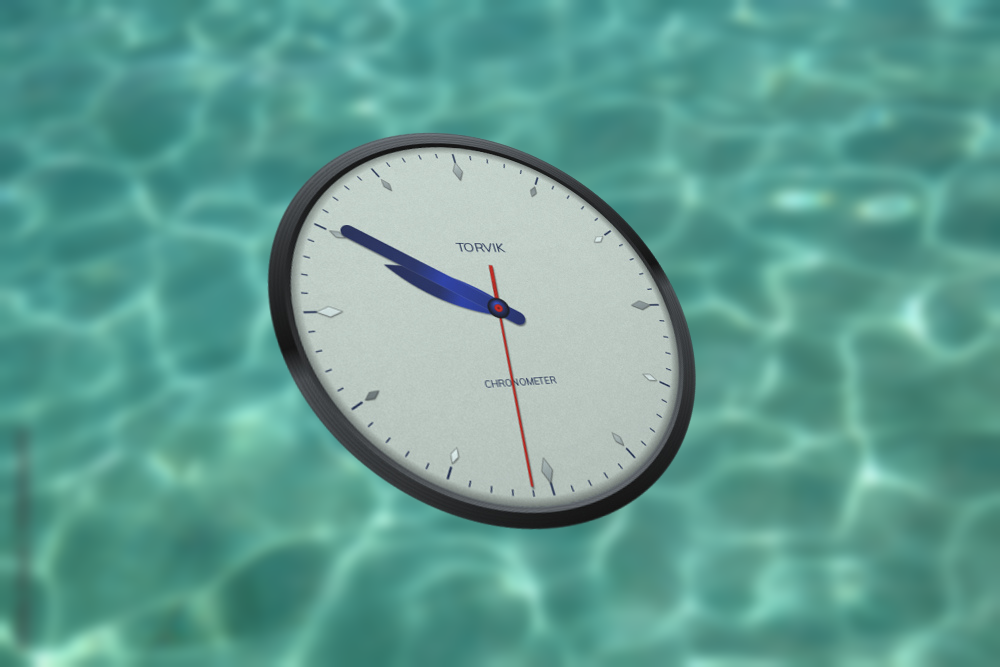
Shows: 9:50:31
